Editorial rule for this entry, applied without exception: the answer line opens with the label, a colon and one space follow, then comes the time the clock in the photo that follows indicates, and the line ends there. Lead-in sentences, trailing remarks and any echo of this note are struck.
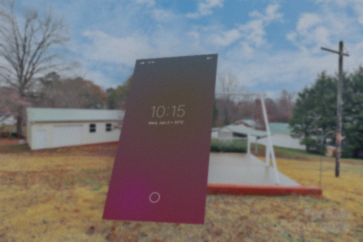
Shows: 10:15
